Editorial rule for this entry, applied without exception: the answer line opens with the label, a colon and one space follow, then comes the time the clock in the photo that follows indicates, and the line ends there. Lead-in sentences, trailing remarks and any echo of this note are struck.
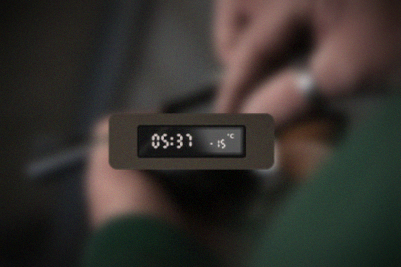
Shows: 5:37
